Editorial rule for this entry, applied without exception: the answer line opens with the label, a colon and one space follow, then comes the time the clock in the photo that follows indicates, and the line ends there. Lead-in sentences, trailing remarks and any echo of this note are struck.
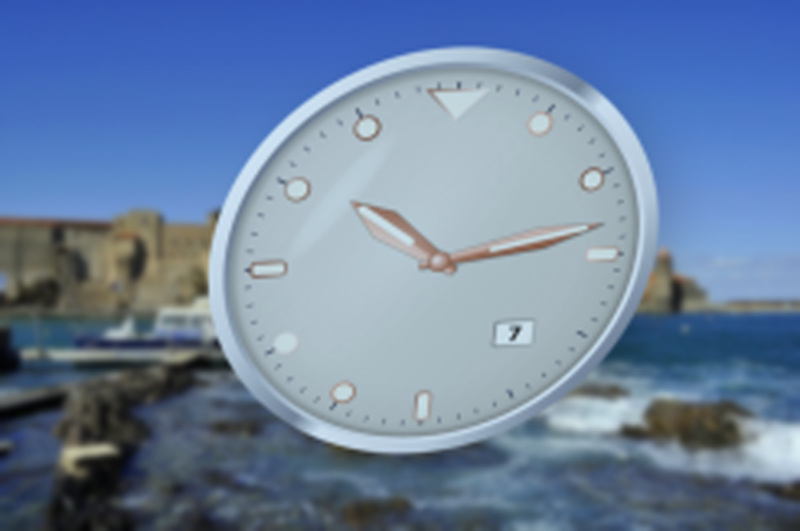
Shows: 10:13
